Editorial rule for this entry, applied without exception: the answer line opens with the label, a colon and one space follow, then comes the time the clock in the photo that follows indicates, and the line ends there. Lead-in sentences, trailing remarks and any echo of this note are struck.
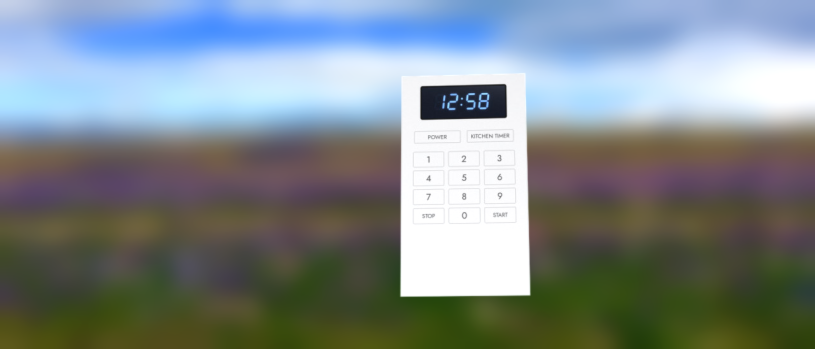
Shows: 12:58
